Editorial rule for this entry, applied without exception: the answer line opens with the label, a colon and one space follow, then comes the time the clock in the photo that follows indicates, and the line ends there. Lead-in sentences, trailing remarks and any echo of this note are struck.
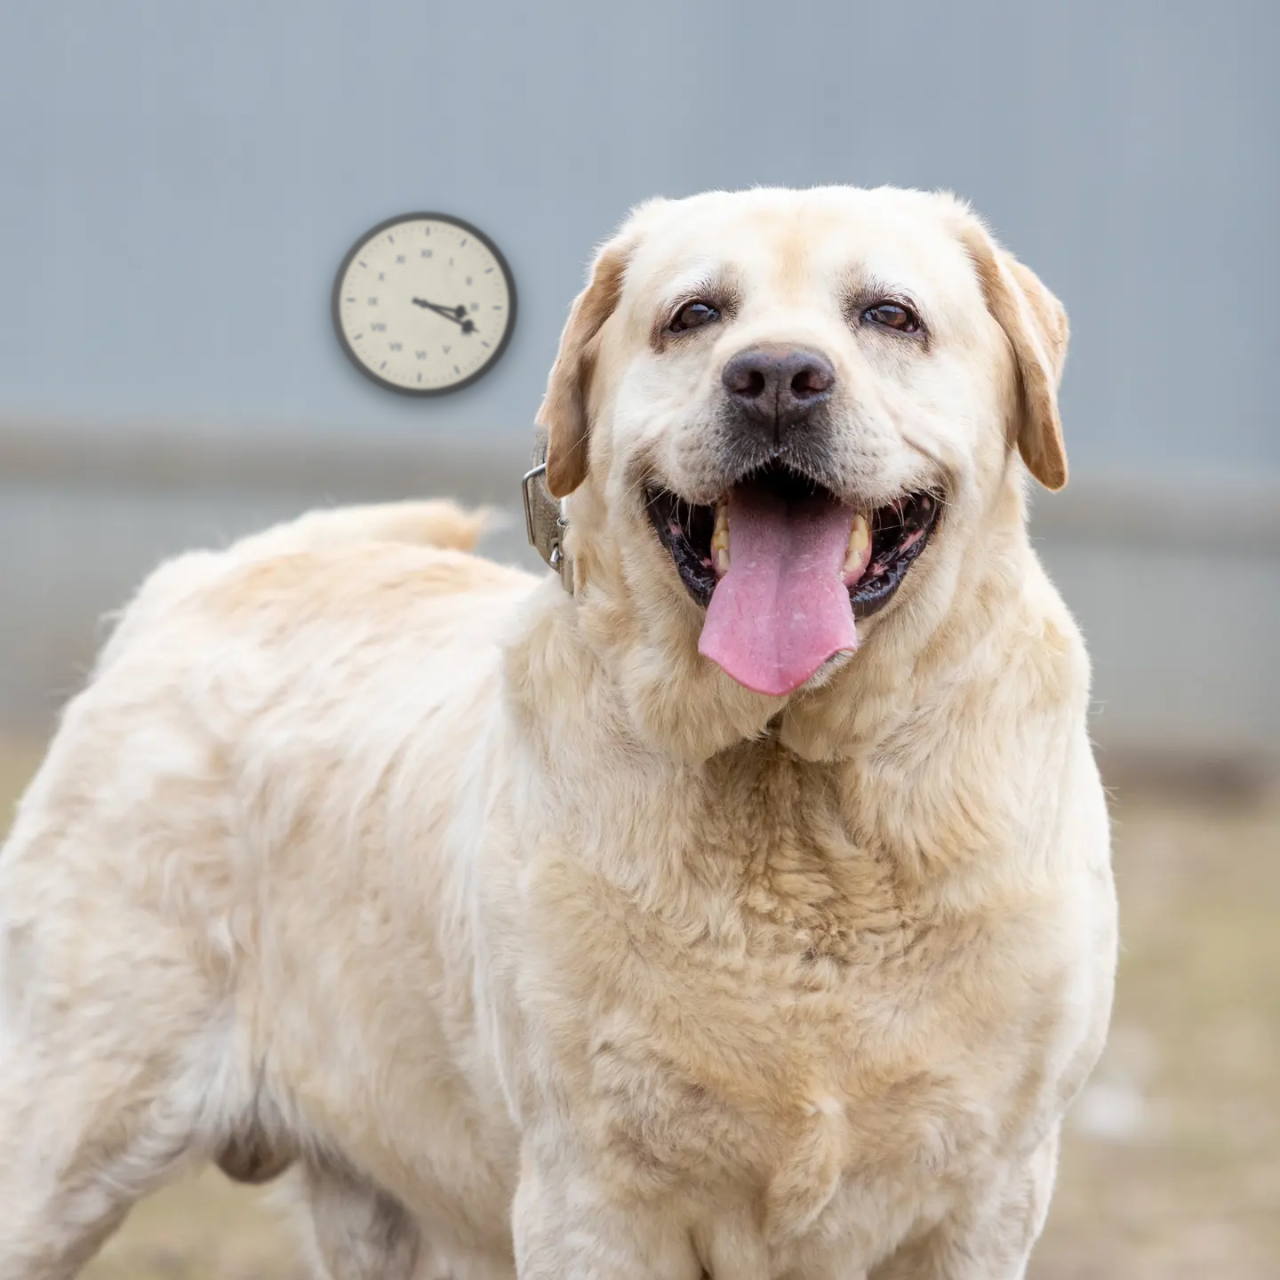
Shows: 3:19
